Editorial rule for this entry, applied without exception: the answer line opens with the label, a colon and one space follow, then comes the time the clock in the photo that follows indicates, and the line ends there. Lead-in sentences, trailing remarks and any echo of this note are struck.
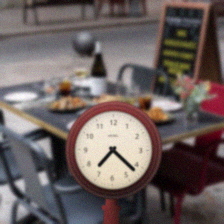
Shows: 7:22
